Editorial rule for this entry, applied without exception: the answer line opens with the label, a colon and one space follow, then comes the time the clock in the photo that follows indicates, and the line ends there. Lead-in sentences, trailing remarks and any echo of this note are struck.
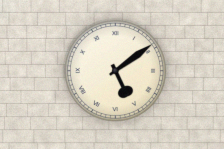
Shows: 5:09
